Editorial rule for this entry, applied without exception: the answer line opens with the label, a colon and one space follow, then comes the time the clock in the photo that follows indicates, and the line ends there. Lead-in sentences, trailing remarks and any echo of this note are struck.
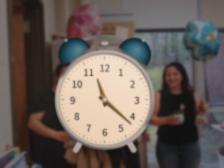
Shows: 11:22
